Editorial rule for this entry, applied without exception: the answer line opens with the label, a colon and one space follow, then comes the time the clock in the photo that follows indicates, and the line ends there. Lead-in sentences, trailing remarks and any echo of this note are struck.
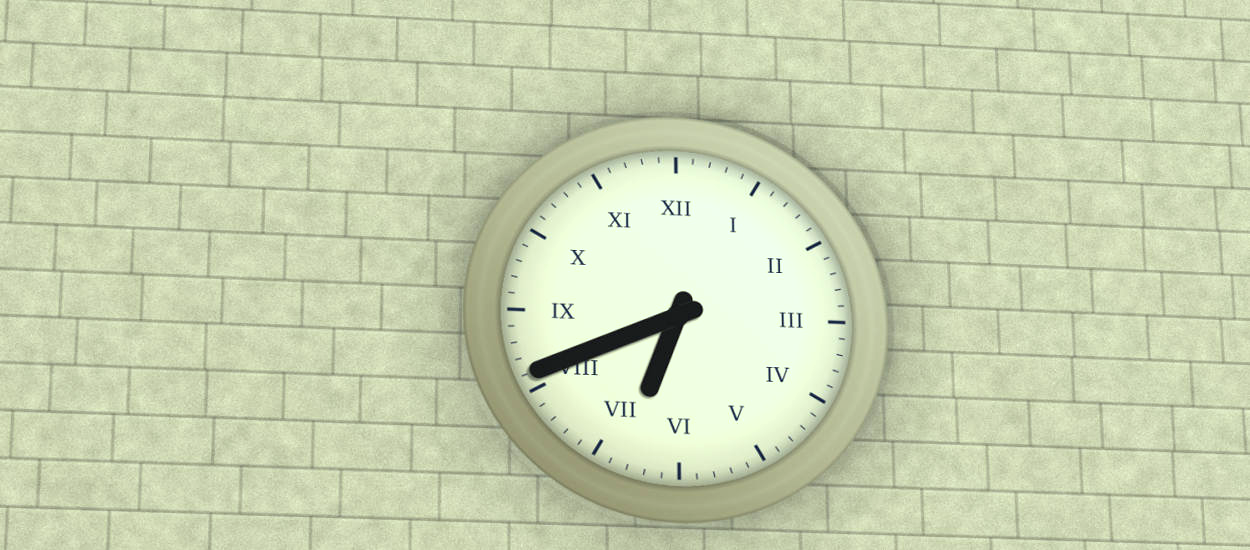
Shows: 6:41
